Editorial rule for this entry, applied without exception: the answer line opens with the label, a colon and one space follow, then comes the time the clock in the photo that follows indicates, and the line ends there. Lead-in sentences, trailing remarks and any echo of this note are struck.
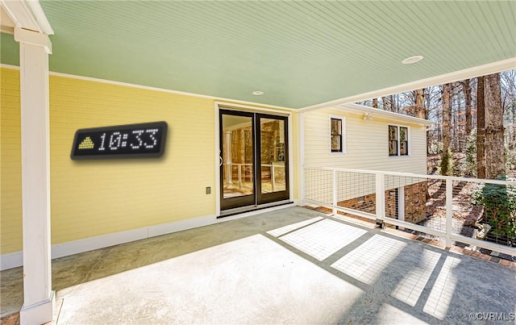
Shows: 10:33
